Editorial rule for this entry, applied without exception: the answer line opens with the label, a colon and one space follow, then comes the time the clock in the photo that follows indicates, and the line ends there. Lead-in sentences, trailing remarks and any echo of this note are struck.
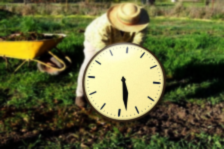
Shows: 5:28
